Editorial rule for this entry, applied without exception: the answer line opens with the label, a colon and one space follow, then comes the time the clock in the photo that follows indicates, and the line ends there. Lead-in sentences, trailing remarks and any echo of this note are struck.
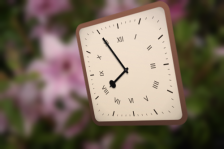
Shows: 7:55
